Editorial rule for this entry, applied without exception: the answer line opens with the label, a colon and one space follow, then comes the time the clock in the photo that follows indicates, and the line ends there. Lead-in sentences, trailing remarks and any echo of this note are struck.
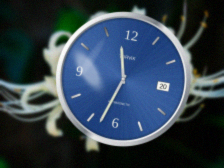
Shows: 11:33
